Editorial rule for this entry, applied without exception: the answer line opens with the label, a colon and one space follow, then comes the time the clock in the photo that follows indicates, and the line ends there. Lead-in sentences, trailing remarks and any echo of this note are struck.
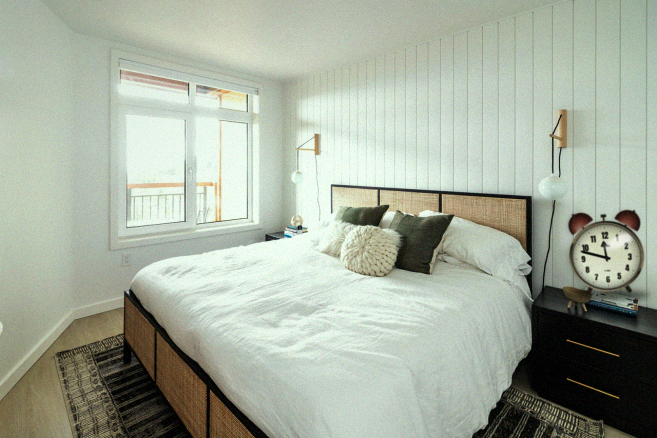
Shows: 11:48
